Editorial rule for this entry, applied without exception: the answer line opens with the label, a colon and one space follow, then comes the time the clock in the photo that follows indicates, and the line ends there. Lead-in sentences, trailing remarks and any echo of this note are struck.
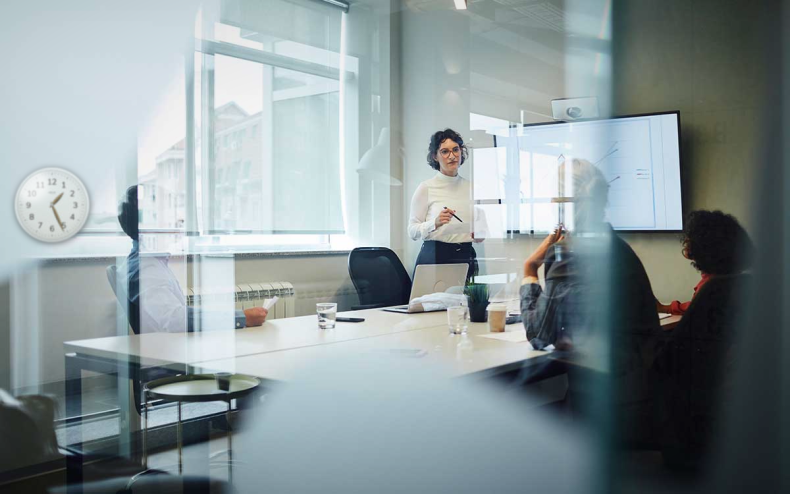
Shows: 1:26
